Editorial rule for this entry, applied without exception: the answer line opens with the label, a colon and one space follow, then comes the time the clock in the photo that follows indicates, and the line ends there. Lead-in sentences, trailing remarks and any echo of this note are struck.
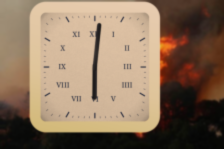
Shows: 6:01
